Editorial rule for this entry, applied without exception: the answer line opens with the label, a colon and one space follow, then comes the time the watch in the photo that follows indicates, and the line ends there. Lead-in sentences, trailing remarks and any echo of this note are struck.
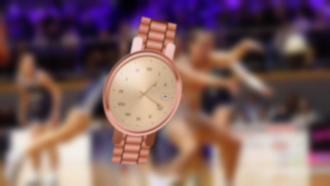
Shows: 1:19
